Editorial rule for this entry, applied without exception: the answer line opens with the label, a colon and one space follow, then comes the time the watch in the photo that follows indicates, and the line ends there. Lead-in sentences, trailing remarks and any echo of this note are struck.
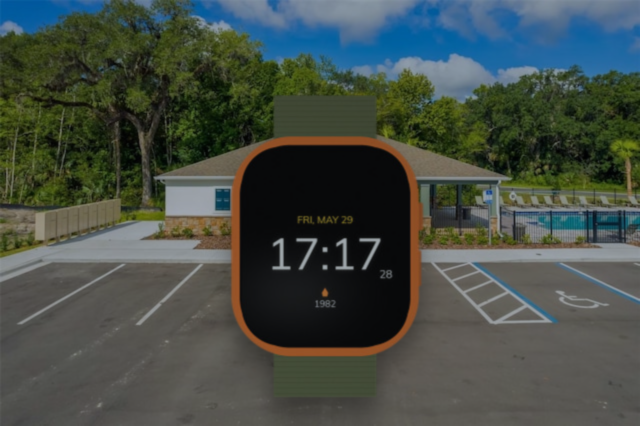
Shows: 17:17:28
